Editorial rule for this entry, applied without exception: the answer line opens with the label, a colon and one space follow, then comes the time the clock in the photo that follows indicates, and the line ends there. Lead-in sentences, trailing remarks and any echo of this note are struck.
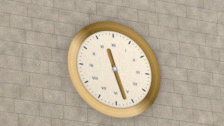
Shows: 11:27
